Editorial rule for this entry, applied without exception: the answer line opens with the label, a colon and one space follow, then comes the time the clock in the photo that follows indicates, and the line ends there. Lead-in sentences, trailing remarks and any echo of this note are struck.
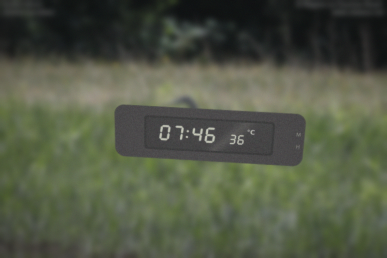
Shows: 7:46
